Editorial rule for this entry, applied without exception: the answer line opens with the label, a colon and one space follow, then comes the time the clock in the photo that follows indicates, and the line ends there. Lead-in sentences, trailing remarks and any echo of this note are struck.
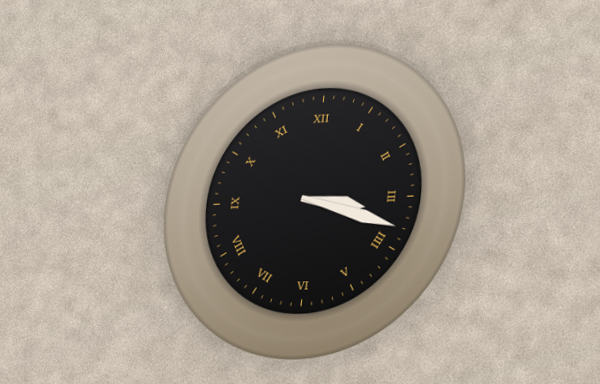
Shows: 3:18
